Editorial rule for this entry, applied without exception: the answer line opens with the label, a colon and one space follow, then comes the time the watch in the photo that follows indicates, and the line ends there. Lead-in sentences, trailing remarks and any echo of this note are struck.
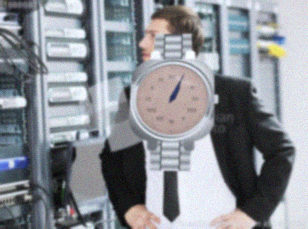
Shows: 1:04
